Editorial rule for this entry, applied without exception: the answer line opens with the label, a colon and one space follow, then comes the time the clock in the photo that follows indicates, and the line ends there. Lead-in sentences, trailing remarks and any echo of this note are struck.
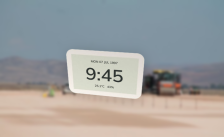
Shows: 9:45
